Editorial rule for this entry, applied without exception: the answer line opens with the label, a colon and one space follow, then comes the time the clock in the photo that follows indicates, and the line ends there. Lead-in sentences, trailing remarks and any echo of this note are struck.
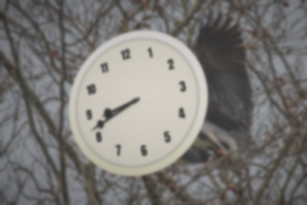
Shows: 8:42
